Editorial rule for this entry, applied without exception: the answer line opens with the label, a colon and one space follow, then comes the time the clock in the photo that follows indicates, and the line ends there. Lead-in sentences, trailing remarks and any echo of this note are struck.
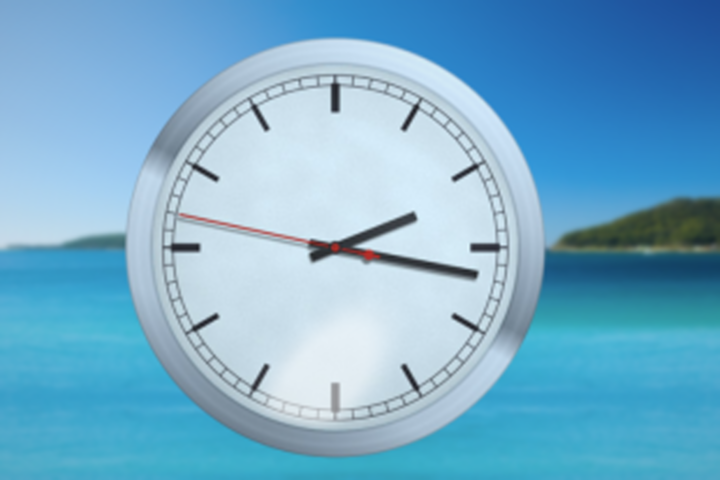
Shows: 2:16:47
